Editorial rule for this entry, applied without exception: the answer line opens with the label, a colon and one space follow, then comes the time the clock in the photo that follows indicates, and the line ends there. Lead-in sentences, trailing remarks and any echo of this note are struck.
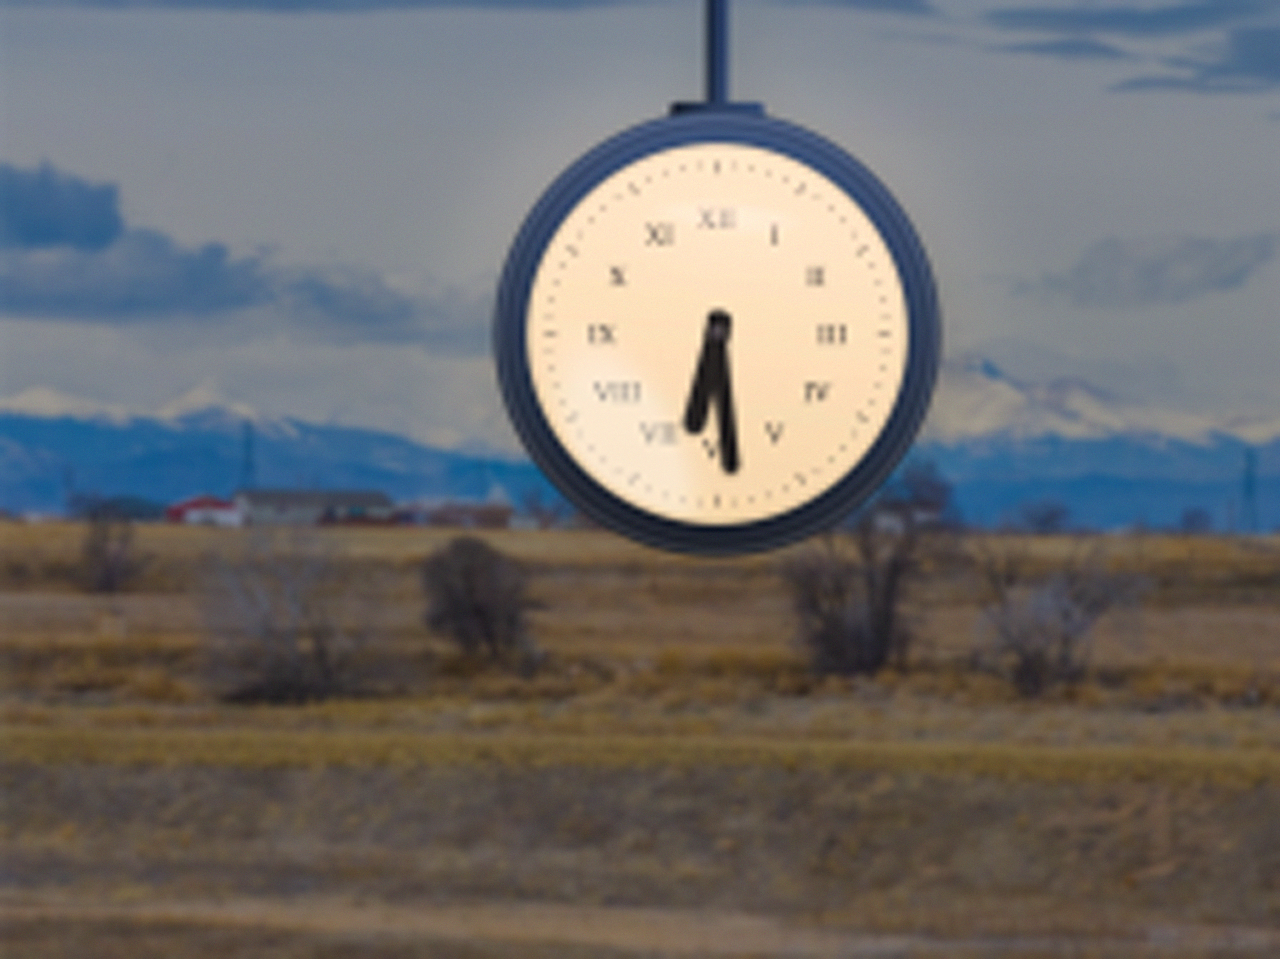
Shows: 6:29
